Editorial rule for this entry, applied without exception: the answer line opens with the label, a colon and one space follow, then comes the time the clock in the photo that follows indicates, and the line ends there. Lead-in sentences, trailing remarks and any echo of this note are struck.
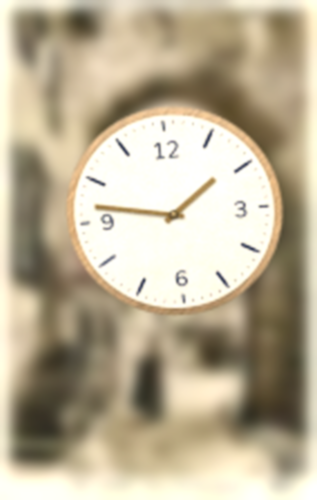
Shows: 1:47
